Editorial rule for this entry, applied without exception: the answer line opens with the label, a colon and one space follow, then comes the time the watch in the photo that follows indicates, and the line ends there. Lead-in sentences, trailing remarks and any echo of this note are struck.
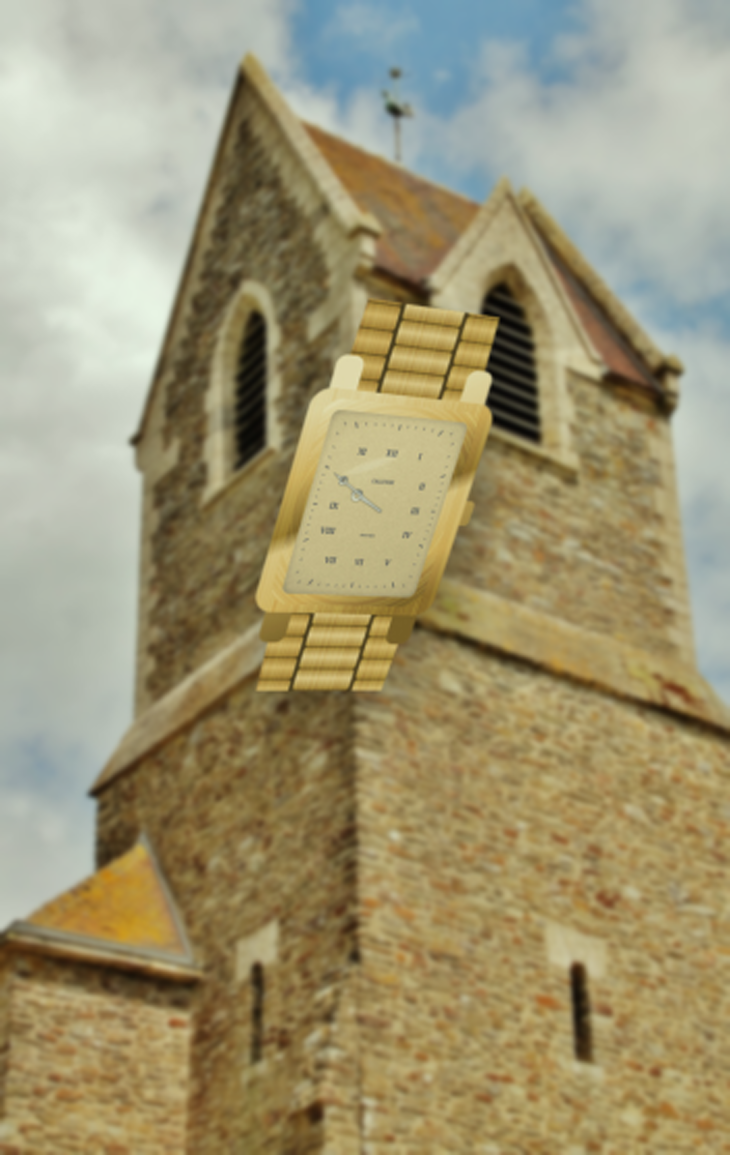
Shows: 9:50
